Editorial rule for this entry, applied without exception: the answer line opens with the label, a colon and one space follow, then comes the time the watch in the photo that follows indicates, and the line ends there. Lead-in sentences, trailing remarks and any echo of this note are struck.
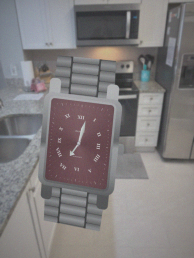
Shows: 7:02
